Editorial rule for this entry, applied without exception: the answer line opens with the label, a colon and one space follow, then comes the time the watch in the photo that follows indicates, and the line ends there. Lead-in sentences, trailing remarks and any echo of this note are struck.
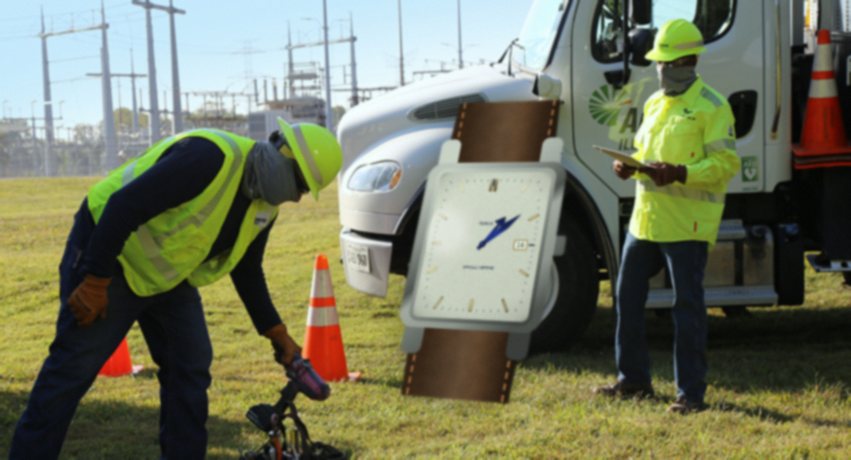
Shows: 1:08
